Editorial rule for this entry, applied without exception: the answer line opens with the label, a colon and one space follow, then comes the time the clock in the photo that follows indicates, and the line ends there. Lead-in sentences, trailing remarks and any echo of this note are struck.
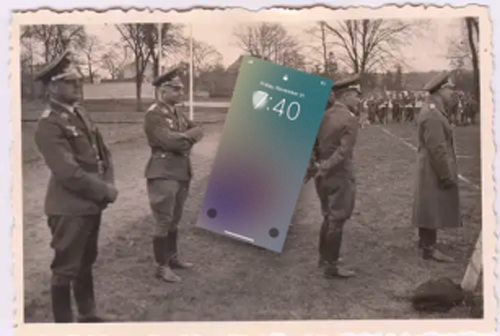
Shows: 7:40
